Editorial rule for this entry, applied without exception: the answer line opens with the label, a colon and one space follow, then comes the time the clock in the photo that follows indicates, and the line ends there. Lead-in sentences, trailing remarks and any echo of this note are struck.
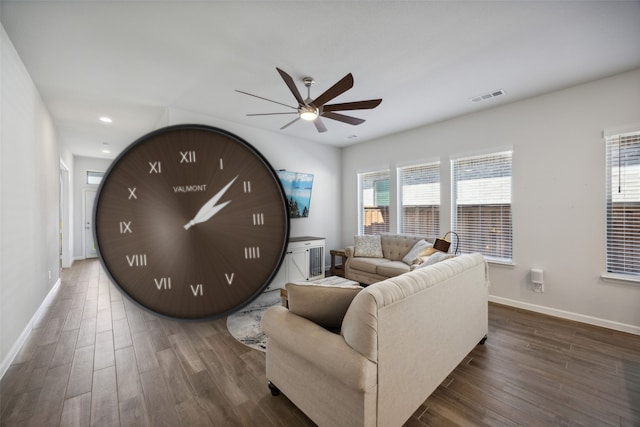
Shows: 2:08
